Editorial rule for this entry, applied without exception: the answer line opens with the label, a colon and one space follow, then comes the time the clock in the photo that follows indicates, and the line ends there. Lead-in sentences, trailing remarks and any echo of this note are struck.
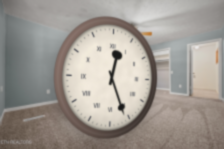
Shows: 12:26
